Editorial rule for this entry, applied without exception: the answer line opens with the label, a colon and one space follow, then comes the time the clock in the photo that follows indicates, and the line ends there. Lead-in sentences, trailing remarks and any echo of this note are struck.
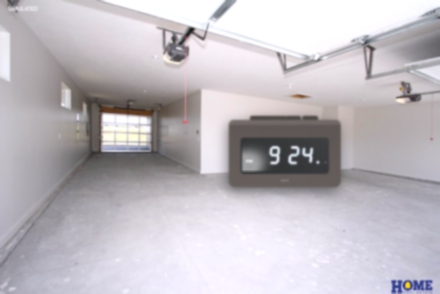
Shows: 9:24
